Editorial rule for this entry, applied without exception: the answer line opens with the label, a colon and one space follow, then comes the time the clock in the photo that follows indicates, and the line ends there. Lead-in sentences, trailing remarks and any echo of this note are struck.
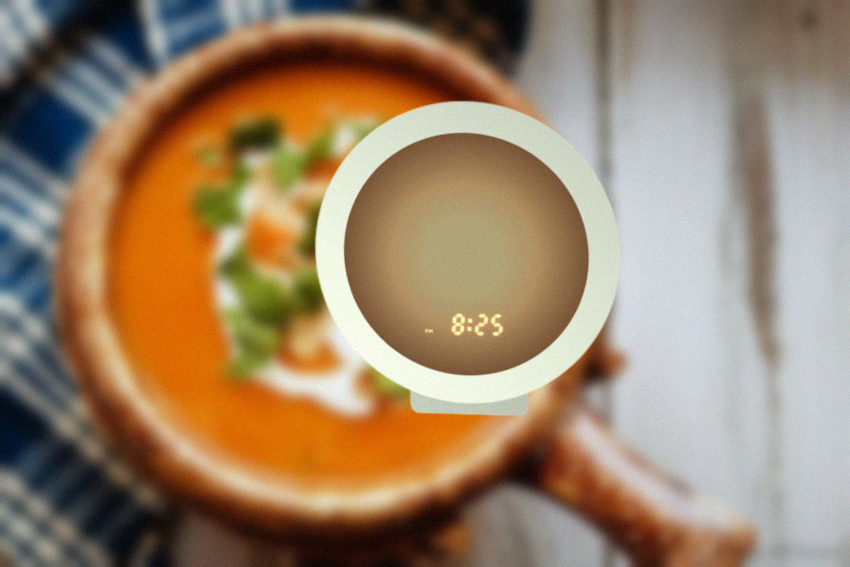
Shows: 8:25
